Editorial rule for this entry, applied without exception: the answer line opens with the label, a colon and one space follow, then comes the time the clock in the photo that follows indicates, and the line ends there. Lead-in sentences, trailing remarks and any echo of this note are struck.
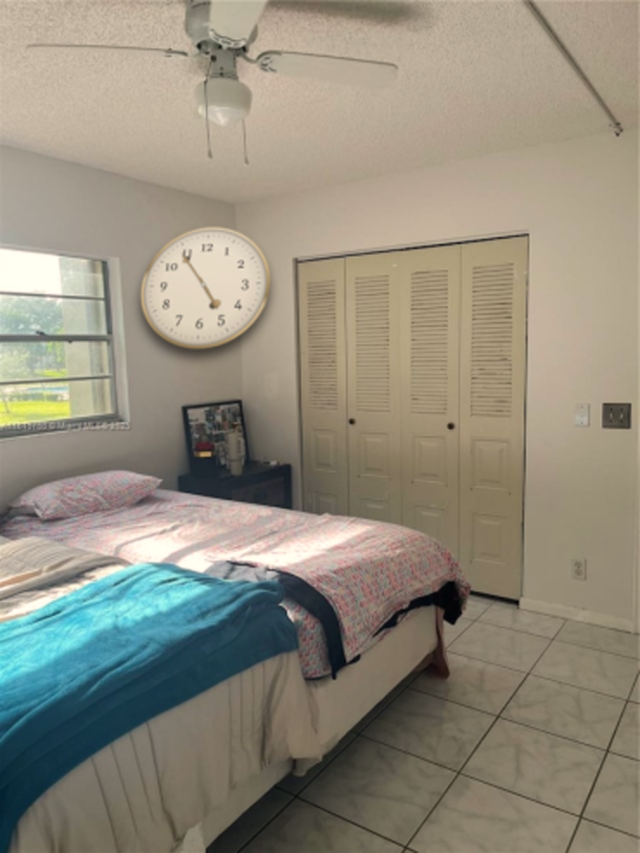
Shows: 4:54
